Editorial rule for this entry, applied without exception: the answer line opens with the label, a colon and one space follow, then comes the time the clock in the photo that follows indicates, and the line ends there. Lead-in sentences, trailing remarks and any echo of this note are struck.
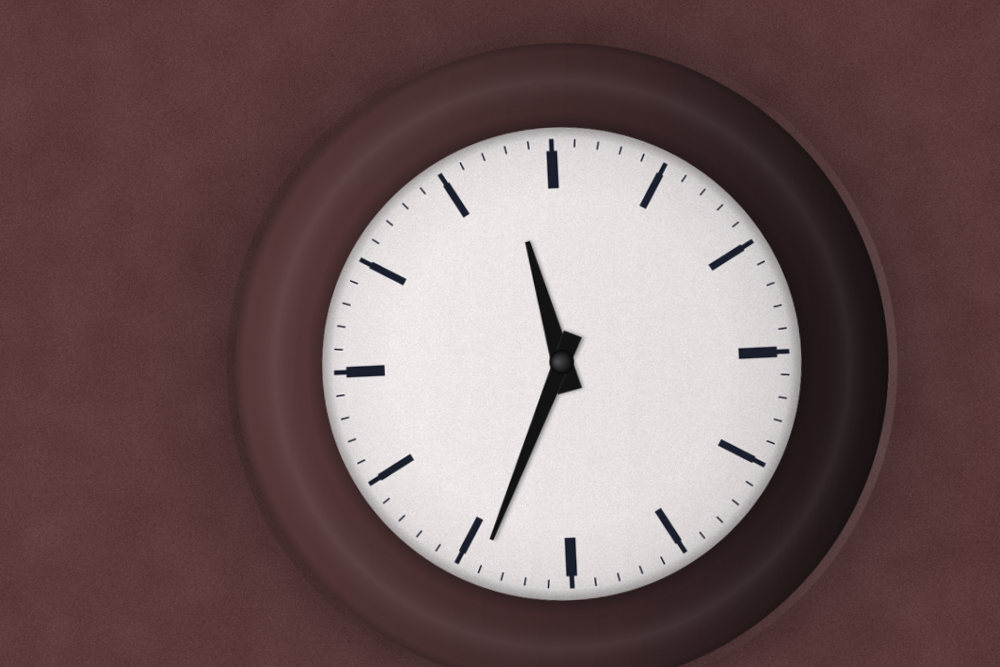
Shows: 11:34
